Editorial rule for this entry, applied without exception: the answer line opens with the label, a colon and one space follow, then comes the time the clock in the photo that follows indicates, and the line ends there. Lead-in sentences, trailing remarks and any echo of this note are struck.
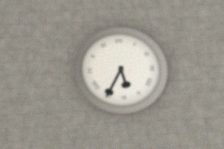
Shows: 5:35
